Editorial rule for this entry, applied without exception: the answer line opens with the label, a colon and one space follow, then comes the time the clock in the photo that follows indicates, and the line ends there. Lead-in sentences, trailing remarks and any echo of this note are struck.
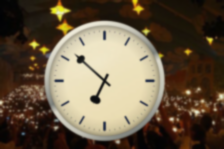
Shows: 6:52
